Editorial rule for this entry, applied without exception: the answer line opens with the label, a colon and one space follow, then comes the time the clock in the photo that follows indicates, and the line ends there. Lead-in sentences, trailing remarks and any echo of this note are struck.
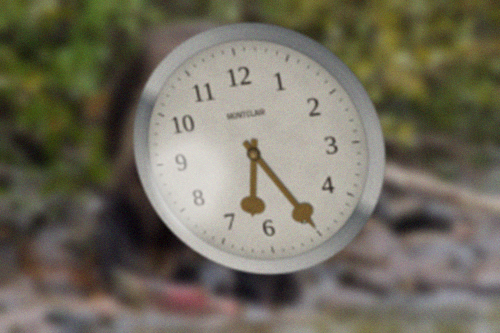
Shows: 6:25
